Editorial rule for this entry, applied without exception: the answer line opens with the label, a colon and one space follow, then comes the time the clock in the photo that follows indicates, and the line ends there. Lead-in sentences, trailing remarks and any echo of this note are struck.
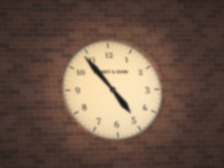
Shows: 4:54
